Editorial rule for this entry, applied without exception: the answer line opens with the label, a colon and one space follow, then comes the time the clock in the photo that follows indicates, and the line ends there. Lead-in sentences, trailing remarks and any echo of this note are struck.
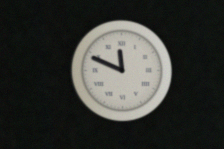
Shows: 11:49
